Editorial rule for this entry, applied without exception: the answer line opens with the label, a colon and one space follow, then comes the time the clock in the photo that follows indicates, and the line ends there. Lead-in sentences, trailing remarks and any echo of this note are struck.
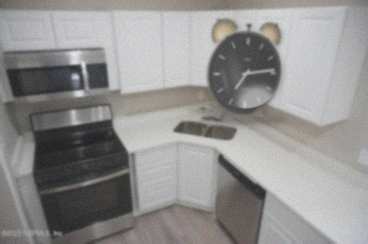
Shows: 7:14
